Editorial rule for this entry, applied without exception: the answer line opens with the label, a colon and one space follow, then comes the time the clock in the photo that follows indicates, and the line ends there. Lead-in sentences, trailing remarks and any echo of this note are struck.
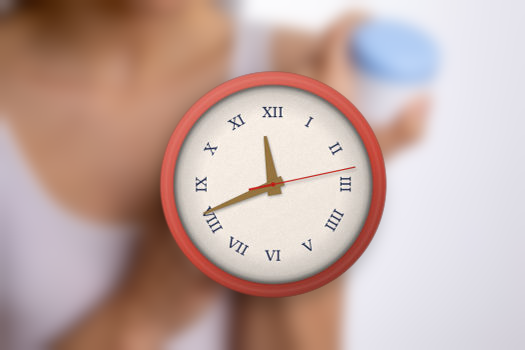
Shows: 11:41:13
